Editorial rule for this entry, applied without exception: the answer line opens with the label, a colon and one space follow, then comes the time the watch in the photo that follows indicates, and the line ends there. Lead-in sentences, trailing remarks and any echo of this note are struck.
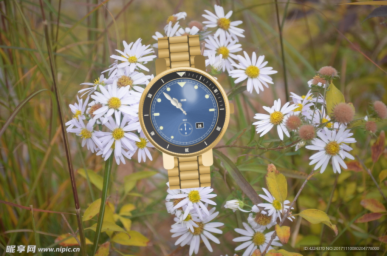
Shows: 10:53
